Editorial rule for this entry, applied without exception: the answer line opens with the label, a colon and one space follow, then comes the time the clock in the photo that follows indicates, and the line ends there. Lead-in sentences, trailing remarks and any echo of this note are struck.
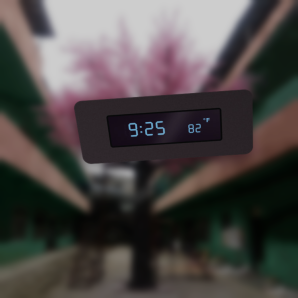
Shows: 9:25
